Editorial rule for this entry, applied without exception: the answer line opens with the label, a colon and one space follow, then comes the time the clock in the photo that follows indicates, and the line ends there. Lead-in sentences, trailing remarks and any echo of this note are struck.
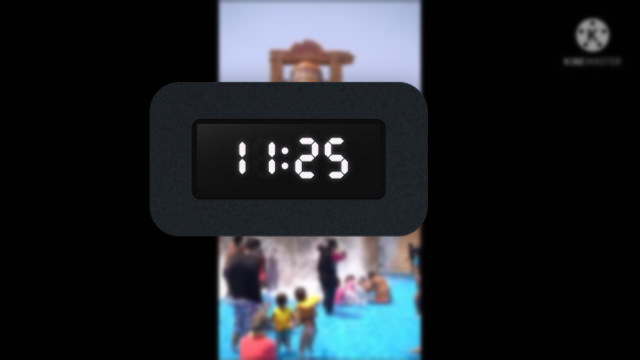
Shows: 11:25
